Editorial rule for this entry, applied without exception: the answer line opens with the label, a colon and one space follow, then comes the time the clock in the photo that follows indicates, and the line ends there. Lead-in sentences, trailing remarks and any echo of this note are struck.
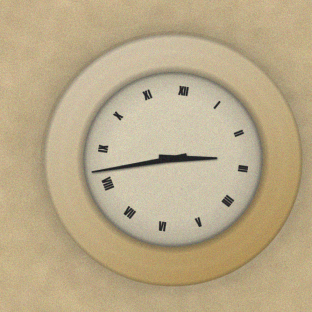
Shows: 2:42
